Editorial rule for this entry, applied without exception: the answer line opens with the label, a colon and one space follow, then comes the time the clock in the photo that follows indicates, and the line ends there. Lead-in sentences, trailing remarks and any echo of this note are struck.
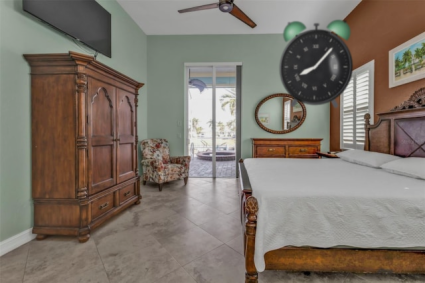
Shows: 8:07
